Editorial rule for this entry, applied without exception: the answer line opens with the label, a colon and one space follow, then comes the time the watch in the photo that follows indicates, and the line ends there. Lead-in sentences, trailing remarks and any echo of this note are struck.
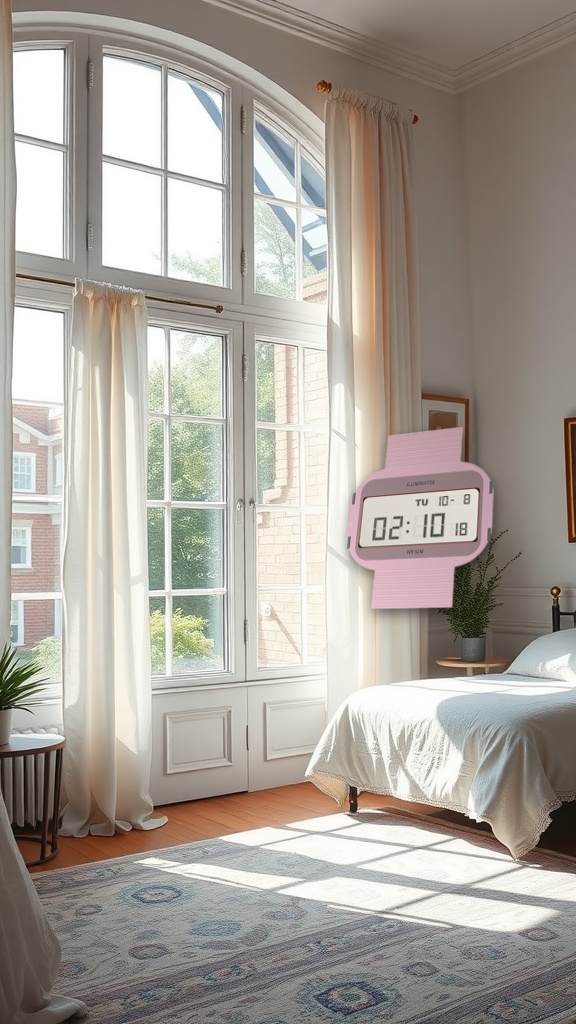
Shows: 2:10:18
